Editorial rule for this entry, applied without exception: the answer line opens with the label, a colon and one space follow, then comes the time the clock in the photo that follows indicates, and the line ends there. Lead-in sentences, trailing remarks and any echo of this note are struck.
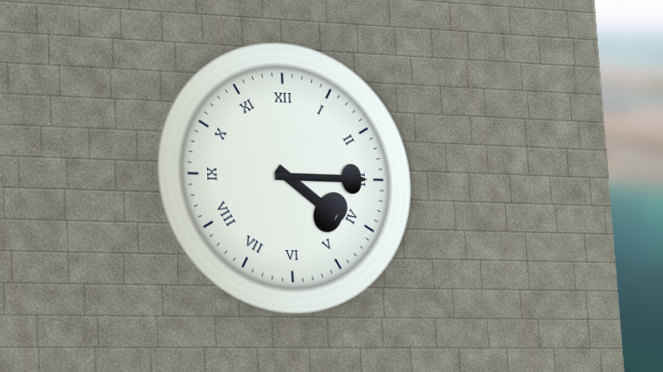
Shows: 4:15
